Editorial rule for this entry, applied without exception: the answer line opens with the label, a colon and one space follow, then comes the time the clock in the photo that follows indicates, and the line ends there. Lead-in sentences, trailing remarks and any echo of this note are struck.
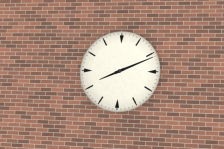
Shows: 8:11
